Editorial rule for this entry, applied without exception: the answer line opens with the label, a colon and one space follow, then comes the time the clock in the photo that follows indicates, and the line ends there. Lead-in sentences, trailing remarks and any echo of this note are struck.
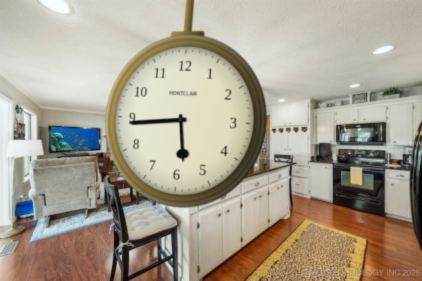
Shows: 5:44
